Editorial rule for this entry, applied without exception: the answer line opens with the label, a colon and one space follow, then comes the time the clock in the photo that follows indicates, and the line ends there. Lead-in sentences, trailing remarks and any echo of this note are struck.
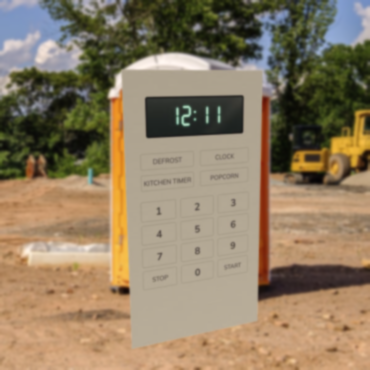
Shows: 12:11
